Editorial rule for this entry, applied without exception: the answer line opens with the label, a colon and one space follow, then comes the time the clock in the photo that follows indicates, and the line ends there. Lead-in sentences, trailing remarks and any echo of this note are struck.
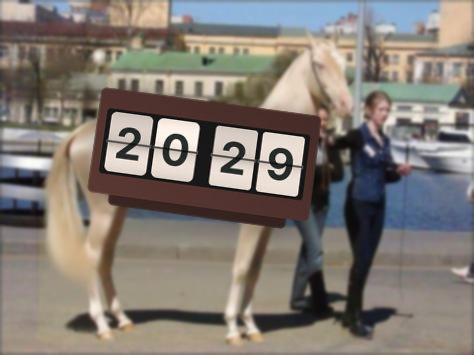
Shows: 20:29
